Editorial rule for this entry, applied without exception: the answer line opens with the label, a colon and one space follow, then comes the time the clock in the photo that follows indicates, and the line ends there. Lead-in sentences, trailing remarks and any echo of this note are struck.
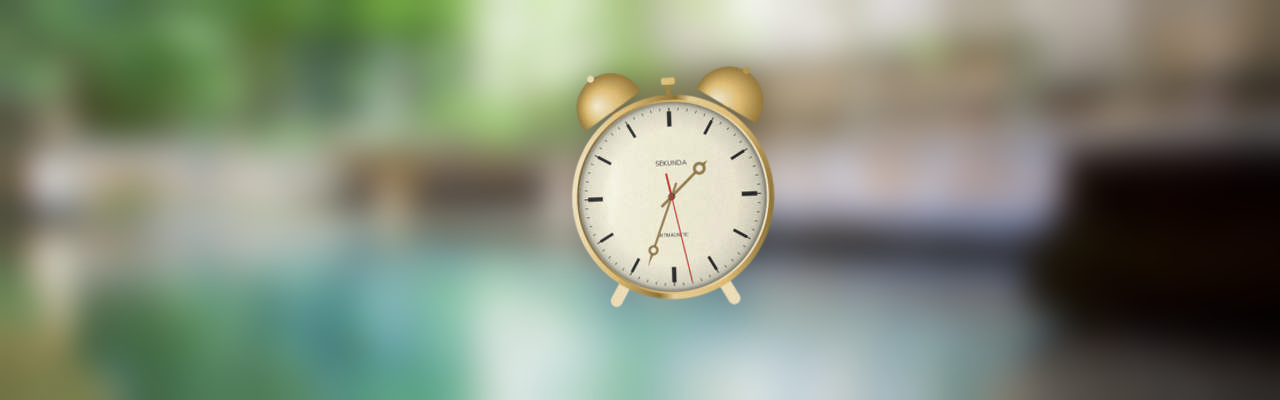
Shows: 1:33:28
